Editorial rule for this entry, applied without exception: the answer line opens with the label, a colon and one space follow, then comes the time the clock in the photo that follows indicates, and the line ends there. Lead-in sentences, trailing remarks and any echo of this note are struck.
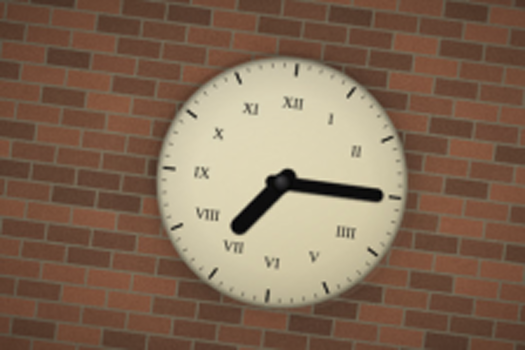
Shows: 7:15
